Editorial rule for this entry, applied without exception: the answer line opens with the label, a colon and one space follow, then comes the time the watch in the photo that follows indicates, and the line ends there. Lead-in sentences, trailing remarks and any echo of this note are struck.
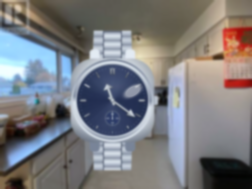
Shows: 11:21
